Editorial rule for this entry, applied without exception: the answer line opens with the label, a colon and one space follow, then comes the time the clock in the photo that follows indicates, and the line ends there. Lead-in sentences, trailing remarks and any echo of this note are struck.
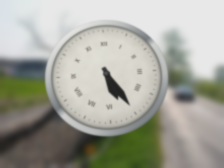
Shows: 5:25
